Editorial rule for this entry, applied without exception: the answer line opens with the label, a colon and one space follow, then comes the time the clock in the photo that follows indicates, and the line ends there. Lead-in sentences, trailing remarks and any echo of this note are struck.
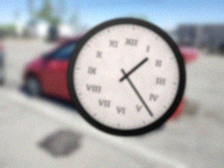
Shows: 1:23
